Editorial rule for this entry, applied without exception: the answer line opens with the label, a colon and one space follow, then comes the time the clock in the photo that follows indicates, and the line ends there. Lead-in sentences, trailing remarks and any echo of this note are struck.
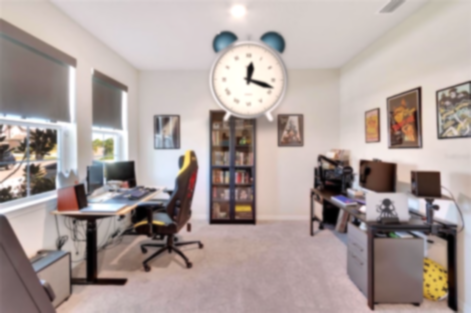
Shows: 12:18
